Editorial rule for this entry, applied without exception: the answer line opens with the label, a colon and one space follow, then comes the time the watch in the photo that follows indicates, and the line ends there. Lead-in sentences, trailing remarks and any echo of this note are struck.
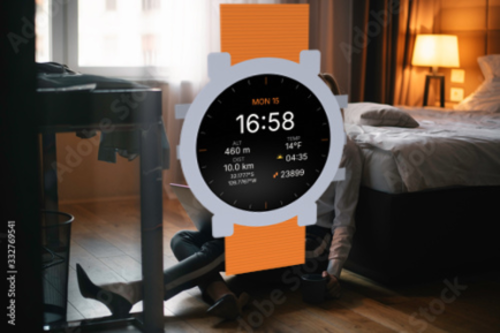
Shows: 16:58
